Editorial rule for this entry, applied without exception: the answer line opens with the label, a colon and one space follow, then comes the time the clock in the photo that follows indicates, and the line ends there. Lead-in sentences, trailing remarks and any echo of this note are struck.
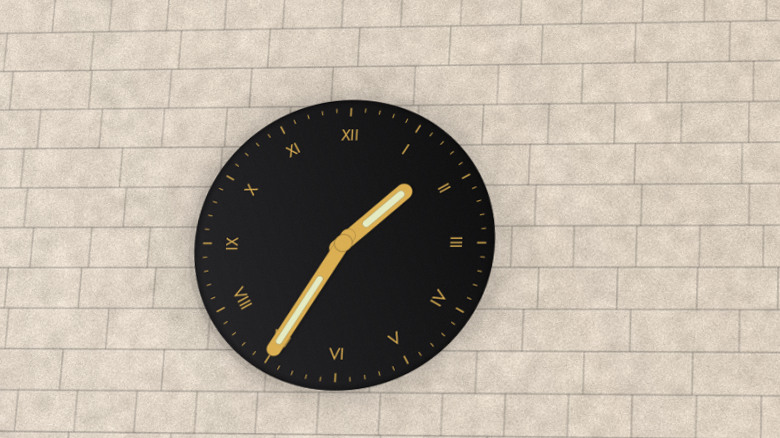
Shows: 1:35
